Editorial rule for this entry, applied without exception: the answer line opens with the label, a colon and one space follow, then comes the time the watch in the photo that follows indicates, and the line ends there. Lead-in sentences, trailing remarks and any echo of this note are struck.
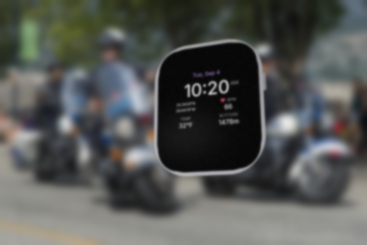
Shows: 10:20
